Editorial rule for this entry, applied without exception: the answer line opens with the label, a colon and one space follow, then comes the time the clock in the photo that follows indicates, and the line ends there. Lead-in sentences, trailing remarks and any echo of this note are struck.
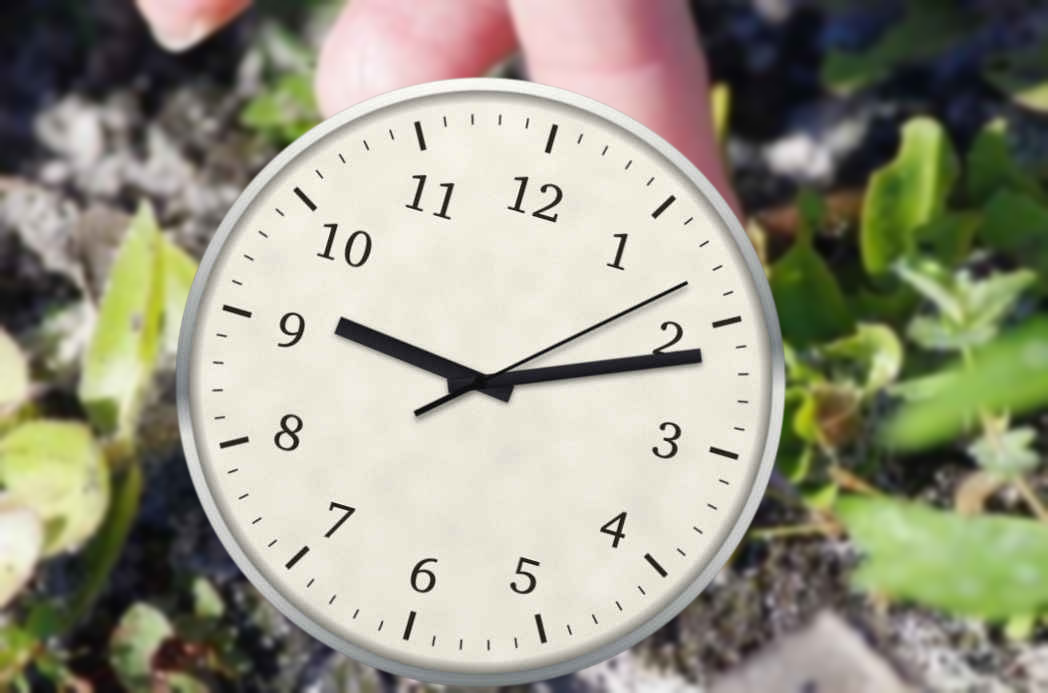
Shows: 9:11:08
